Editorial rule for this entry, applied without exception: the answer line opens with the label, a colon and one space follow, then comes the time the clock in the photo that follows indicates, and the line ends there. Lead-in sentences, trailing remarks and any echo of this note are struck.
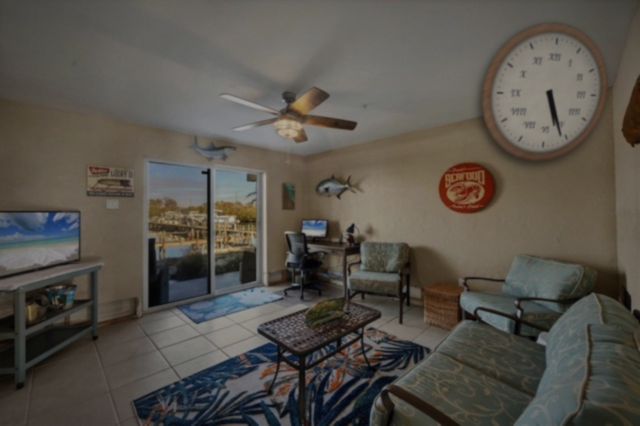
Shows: 5:26
